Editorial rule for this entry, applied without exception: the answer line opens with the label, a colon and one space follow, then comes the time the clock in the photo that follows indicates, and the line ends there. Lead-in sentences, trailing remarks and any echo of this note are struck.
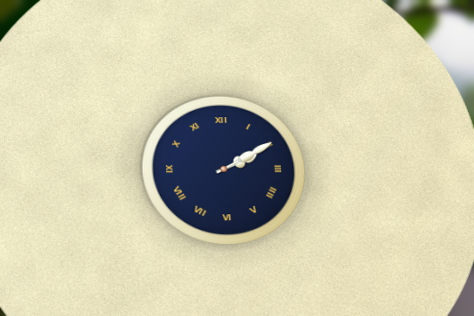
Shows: 2:10
